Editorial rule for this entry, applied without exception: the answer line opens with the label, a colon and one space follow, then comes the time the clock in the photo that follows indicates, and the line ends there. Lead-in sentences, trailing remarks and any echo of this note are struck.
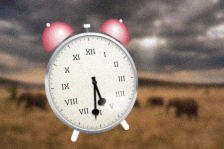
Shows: 5:31
